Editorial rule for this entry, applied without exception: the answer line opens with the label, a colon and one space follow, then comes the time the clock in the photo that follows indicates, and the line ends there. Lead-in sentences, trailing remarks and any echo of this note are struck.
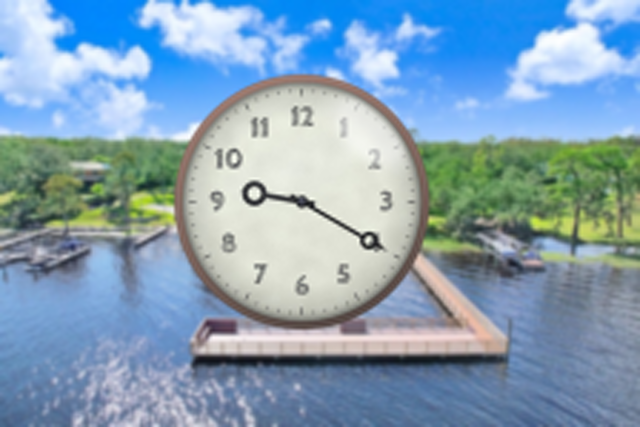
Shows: 9:20
